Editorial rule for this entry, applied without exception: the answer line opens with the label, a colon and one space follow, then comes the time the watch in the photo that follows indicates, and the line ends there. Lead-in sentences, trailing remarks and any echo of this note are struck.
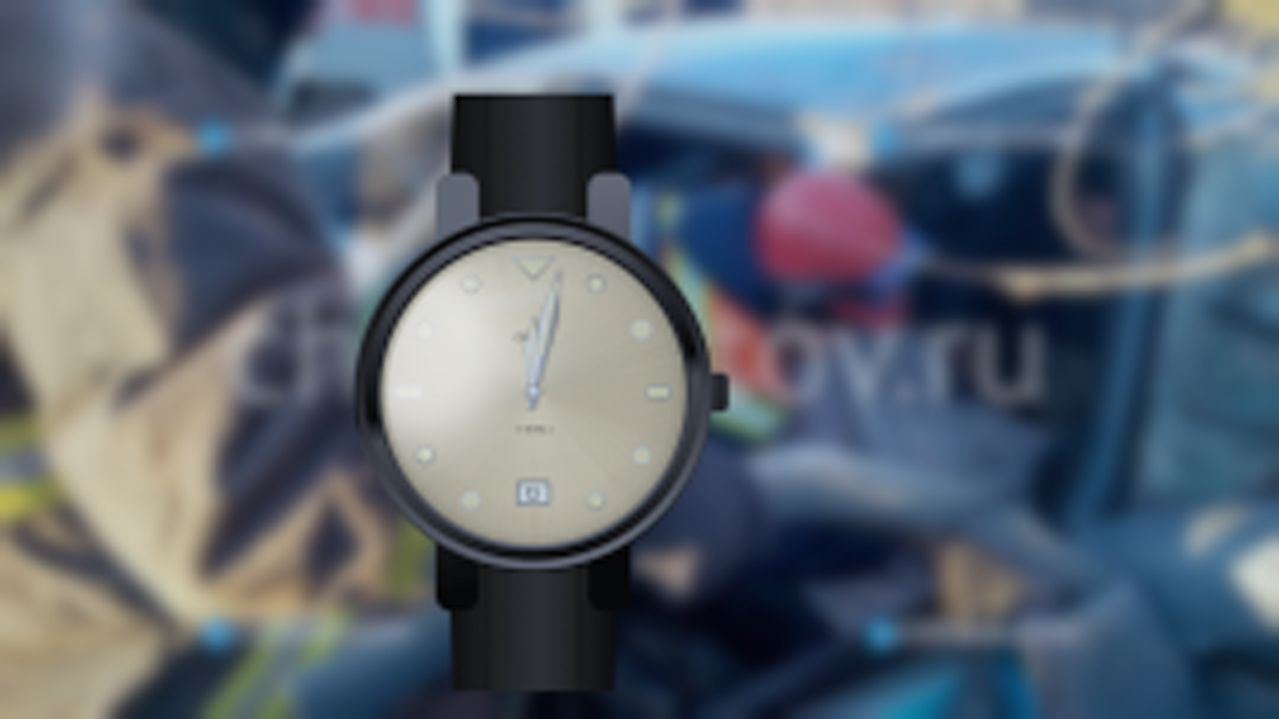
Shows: 12:02
